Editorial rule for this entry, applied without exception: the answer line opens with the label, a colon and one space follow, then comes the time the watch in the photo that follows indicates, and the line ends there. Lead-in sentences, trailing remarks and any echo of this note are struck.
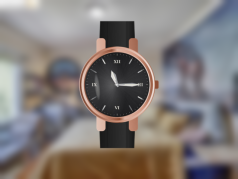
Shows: 11:15
